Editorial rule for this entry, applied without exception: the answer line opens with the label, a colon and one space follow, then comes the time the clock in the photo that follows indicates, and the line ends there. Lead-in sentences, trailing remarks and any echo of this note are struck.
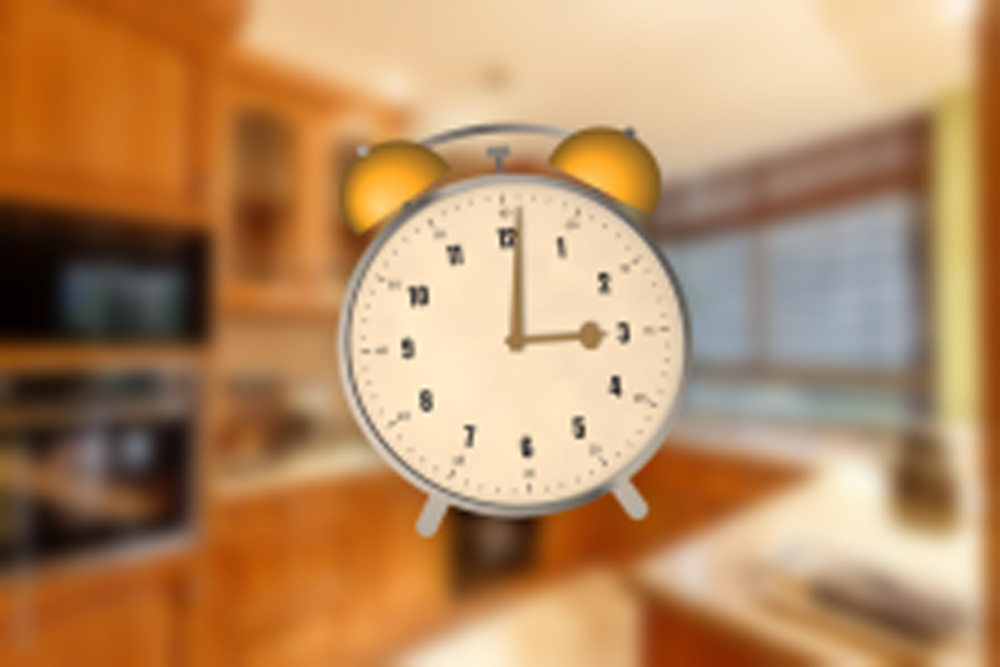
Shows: 3:01
